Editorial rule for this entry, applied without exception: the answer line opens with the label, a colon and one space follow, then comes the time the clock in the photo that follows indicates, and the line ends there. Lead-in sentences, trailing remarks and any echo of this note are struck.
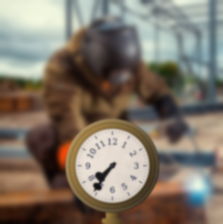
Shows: 7:36
